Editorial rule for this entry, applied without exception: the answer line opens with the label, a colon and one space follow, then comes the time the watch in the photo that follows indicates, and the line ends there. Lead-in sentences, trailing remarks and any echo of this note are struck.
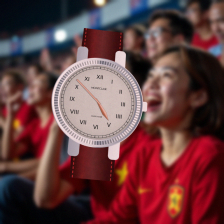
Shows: 4:52
